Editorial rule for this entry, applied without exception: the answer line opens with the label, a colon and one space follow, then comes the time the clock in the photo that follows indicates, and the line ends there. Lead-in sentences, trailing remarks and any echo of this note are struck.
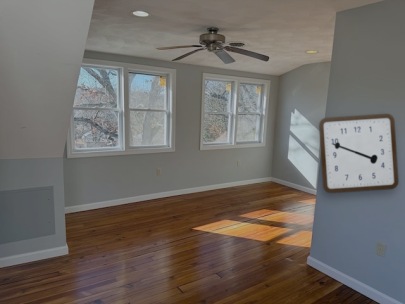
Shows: 3:49
